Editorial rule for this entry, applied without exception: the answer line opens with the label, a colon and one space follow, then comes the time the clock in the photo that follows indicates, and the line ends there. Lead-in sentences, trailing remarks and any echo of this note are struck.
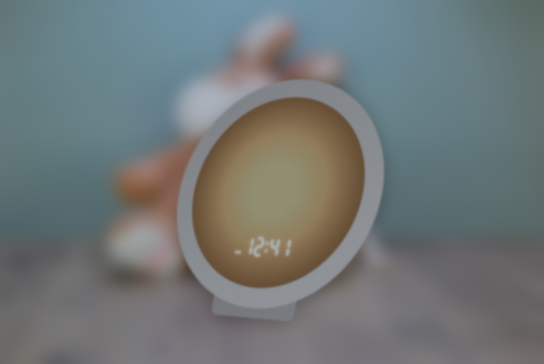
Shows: 12:41
